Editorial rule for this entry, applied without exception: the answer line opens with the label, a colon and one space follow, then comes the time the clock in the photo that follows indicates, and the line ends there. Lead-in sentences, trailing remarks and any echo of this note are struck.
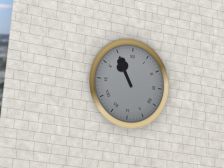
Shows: 10:55
